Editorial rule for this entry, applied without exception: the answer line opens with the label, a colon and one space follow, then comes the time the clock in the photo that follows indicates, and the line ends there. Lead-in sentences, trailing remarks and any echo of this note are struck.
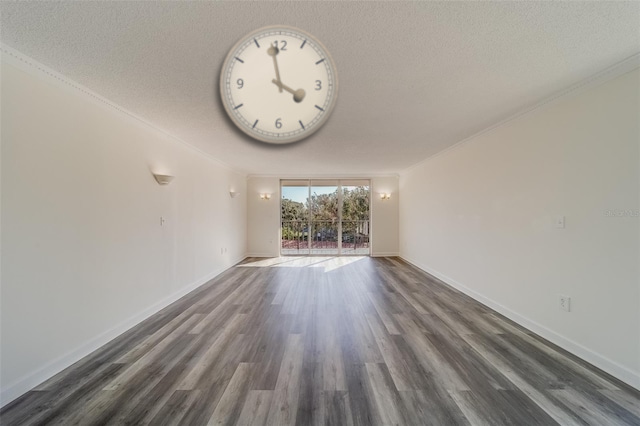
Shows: 3:58
